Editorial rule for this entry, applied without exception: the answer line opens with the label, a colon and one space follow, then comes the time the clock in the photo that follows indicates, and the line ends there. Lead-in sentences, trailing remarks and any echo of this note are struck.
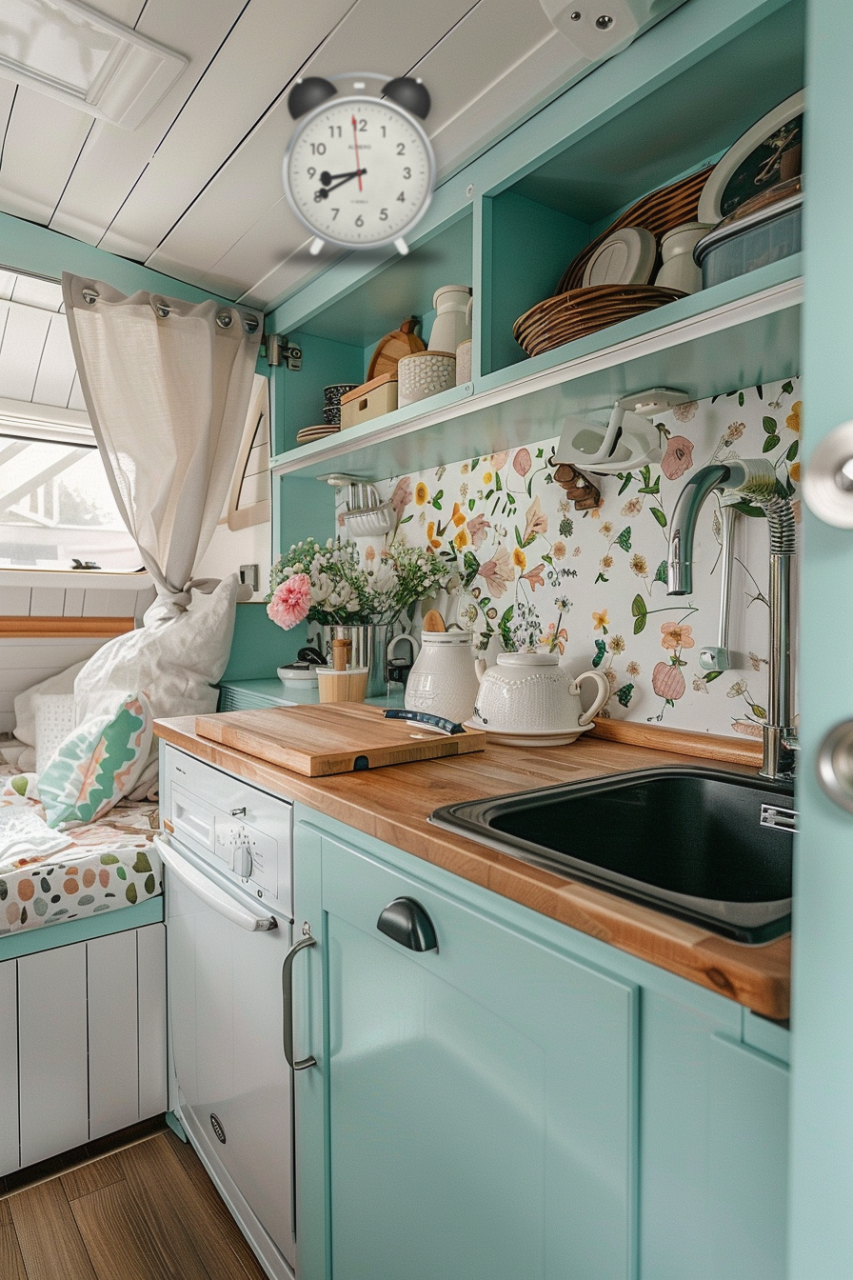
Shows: 8:39:59
